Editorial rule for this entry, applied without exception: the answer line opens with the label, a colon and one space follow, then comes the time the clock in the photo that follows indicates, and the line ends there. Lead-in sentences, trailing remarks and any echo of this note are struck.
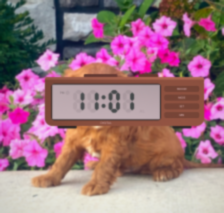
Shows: 11:01
